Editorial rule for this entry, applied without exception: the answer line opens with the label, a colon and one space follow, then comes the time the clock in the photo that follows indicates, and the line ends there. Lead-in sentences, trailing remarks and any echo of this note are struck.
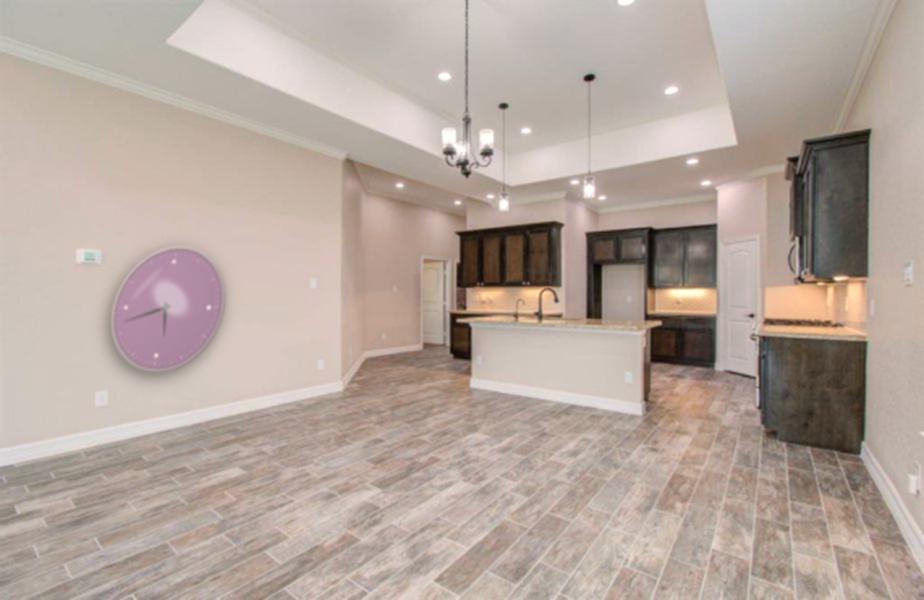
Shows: 5:42
